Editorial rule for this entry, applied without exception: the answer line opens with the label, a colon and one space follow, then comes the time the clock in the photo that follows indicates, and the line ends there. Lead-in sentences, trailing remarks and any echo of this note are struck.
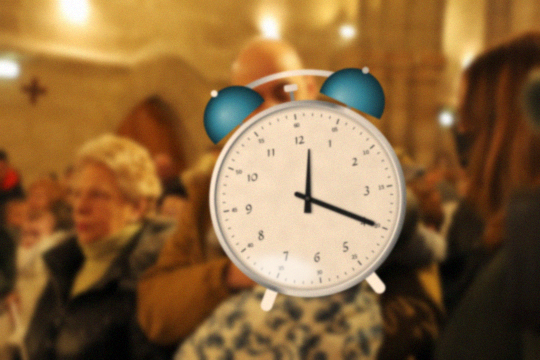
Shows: 12:20
